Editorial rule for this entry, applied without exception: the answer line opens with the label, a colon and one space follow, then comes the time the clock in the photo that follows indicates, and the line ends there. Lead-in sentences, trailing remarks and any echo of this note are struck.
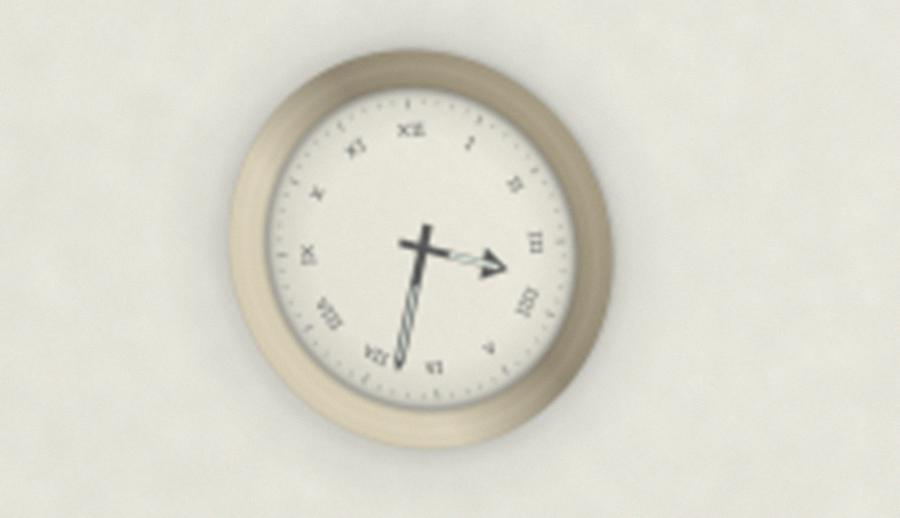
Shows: 3:33
